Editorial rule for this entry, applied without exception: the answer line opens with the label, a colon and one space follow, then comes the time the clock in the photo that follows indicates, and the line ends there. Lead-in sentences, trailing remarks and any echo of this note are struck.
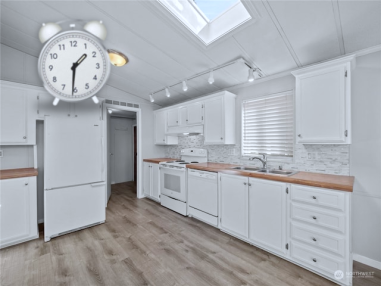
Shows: 1:31
